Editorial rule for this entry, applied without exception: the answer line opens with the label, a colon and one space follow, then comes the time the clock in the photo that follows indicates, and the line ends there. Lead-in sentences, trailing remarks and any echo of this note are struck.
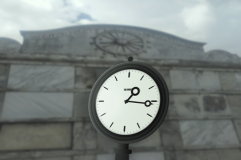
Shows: 1:16
